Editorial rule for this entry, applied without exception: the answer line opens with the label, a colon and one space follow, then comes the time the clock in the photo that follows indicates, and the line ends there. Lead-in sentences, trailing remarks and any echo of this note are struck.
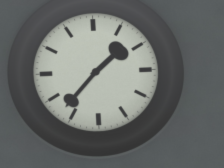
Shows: 1:37
